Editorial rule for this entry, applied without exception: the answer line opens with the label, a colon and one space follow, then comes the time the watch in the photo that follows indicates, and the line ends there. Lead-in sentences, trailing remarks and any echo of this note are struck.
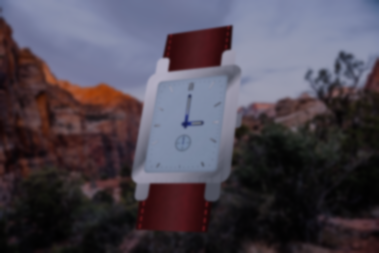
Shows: 3:00
